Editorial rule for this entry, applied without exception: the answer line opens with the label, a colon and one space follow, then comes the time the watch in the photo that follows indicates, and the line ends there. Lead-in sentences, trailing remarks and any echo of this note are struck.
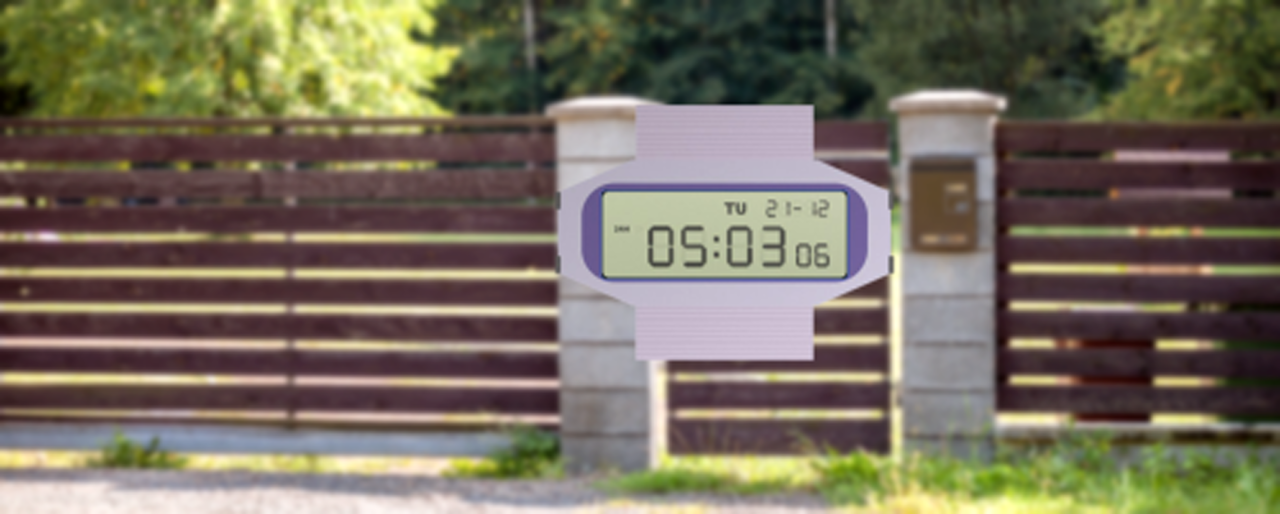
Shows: 5:03:06
